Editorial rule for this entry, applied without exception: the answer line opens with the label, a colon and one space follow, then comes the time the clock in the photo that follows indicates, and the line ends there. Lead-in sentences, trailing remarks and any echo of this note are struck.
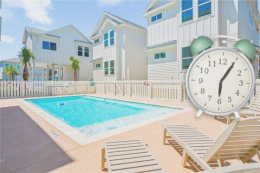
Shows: 6:05
